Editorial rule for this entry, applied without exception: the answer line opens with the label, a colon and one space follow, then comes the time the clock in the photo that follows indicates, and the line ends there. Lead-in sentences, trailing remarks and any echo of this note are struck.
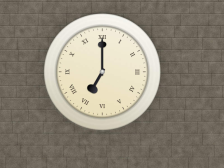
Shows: 7:00
